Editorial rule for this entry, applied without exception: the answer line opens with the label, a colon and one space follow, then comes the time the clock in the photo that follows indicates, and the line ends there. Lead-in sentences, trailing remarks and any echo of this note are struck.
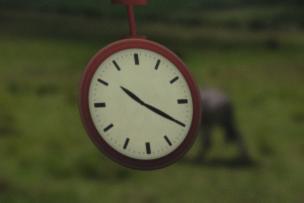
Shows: 10:20
